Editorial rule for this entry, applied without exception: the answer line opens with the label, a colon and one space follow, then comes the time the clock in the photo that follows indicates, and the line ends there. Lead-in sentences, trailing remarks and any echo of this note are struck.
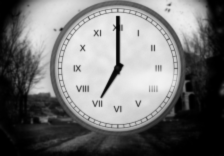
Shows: 7:00
